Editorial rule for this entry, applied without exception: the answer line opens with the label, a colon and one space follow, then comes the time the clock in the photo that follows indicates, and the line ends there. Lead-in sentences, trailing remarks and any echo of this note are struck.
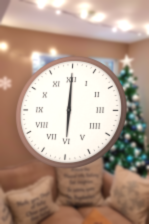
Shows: 6:00
